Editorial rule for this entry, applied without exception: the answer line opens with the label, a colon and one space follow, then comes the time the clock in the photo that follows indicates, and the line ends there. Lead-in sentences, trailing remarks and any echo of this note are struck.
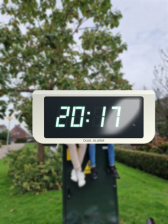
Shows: 20:17
